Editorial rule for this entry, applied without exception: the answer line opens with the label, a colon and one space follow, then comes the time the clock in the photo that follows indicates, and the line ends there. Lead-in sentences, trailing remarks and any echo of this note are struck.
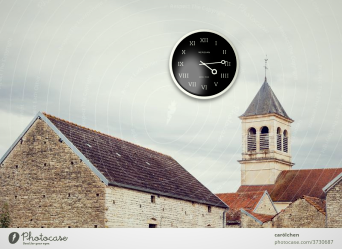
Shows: 4:14
